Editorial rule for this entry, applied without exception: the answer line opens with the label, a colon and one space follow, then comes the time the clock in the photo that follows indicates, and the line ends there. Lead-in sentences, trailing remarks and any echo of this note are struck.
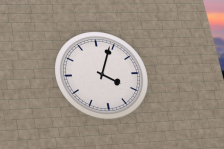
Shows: 4:04
